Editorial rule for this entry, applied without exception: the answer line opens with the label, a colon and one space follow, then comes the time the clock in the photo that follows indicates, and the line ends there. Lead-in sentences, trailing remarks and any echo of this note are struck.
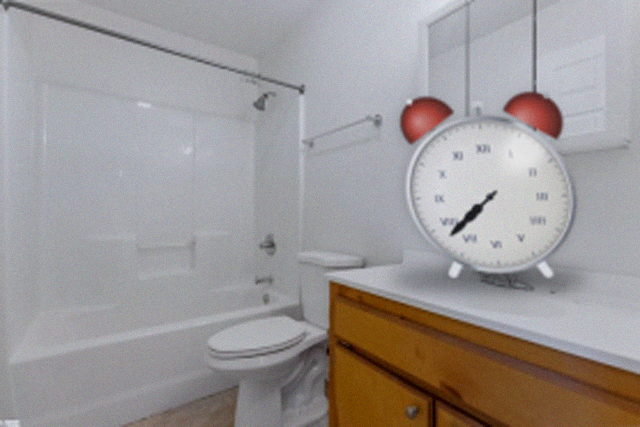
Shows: 7:38
